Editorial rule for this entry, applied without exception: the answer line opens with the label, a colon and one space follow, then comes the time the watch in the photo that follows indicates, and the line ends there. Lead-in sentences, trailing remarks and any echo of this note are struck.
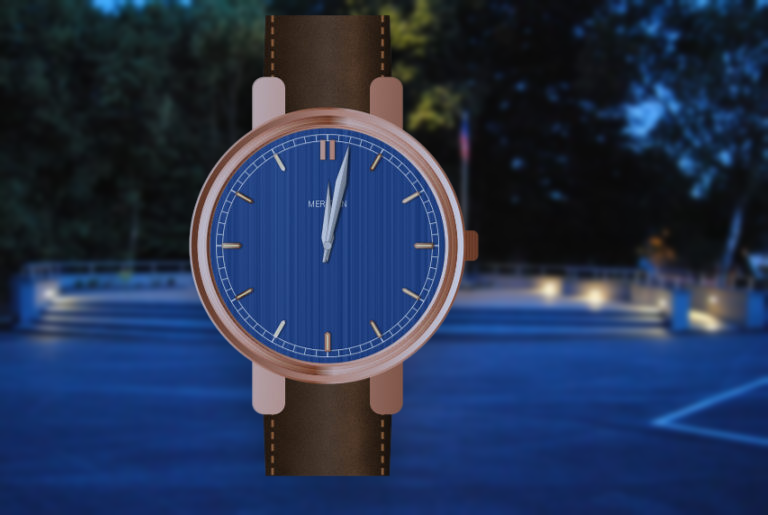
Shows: 12:02
